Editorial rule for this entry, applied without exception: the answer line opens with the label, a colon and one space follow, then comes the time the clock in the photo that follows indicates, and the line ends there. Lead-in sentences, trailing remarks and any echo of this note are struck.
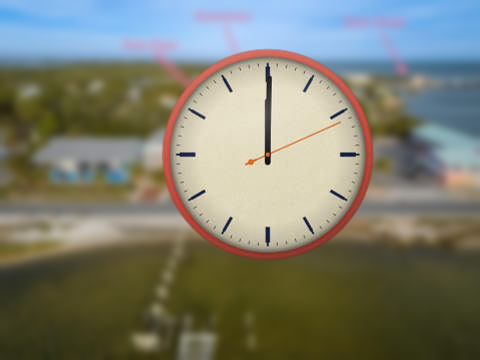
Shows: 12:00:11
